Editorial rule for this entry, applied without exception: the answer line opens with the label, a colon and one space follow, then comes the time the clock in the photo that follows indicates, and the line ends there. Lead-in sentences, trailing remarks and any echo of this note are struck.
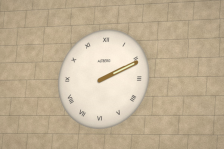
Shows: 2:11
